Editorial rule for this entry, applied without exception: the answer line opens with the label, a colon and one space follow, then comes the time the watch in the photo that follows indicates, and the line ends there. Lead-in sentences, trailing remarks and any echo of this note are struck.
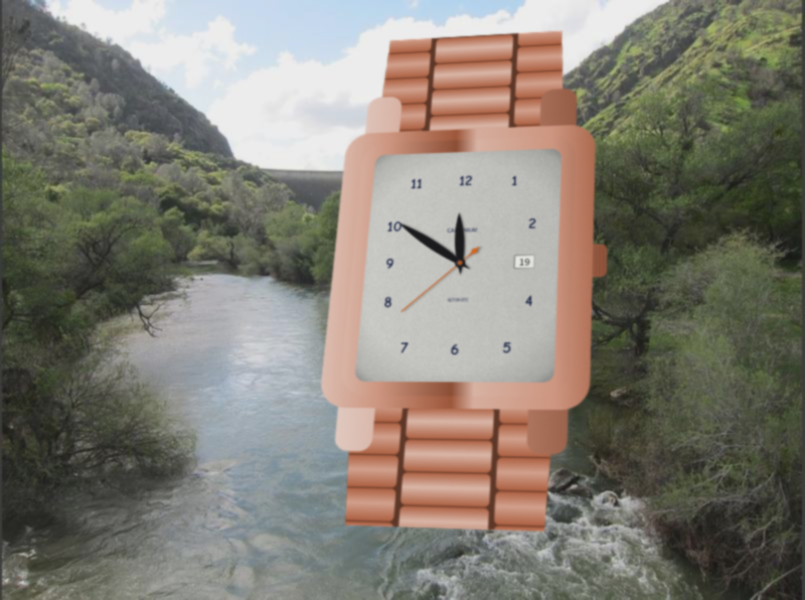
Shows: 11:50:38
